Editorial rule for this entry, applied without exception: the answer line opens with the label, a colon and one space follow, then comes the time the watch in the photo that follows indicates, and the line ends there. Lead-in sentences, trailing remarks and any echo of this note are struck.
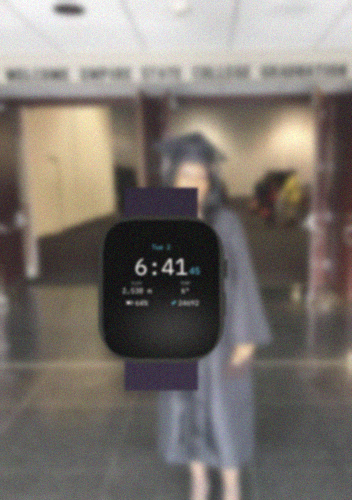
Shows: 6:41
